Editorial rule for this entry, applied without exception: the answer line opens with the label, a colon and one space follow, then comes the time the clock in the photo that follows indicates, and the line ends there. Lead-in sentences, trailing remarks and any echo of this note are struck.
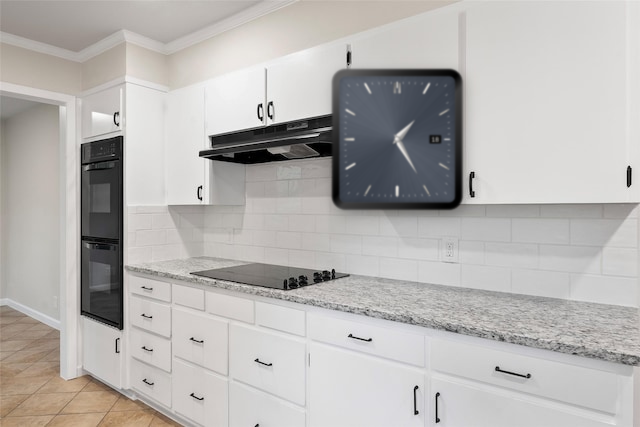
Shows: 1:25
